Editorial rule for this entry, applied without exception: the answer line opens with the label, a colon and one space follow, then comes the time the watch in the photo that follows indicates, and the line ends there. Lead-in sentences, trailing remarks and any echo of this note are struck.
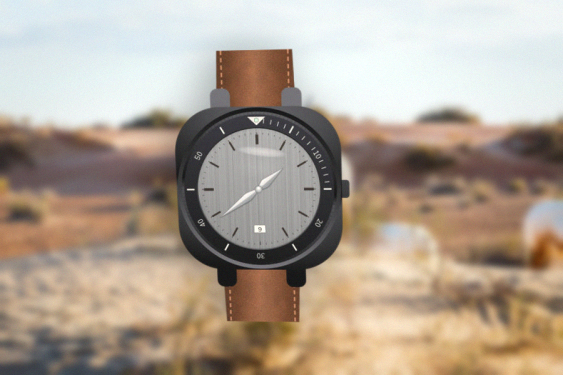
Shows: 1:39
